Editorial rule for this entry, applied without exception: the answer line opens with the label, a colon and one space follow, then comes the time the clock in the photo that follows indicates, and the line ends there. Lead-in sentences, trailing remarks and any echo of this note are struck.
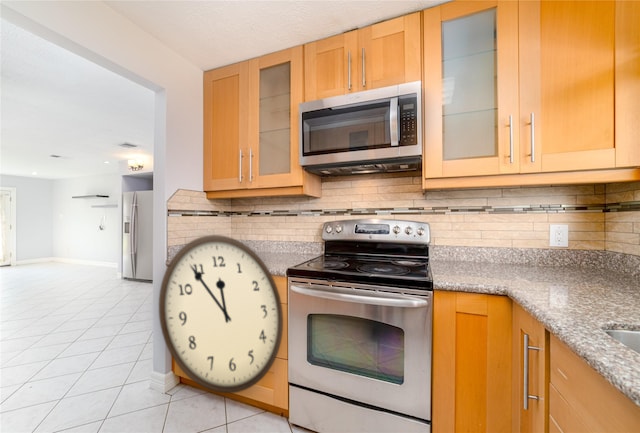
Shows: 11:54
